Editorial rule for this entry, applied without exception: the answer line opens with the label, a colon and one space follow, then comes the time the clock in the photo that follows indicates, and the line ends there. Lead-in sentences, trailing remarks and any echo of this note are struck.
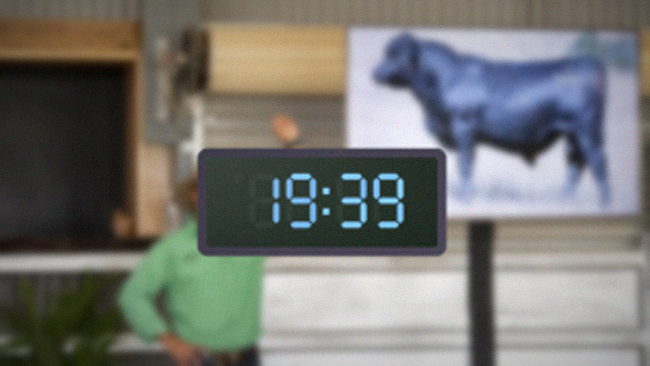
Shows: 19:39
